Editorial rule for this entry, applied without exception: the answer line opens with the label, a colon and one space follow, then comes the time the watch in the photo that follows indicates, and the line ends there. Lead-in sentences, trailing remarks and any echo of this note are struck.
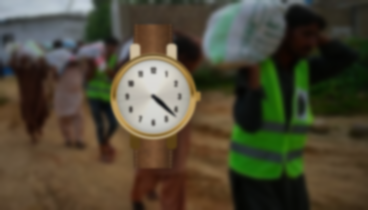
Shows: 4:22
